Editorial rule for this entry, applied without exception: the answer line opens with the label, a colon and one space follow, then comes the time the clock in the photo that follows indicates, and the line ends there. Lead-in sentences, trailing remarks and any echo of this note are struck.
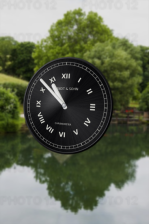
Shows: 10:52
